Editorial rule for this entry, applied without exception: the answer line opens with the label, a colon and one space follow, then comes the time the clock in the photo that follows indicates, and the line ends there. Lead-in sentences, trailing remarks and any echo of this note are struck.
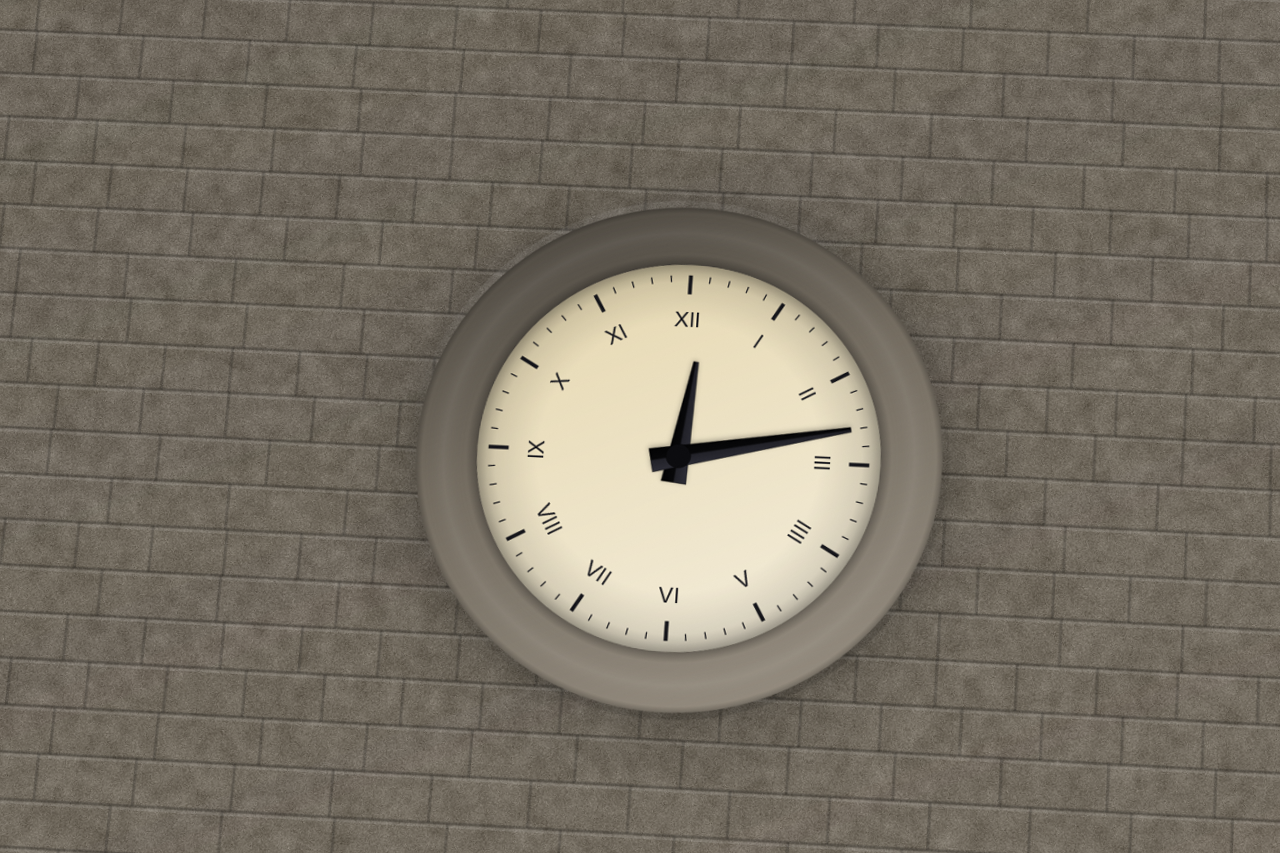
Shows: 12:13
